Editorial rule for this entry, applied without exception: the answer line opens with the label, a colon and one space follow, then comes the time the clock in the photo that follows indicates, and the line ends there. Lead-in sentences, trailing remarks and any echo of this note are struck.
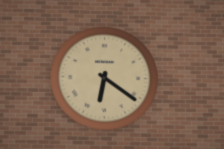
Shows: 6:21
